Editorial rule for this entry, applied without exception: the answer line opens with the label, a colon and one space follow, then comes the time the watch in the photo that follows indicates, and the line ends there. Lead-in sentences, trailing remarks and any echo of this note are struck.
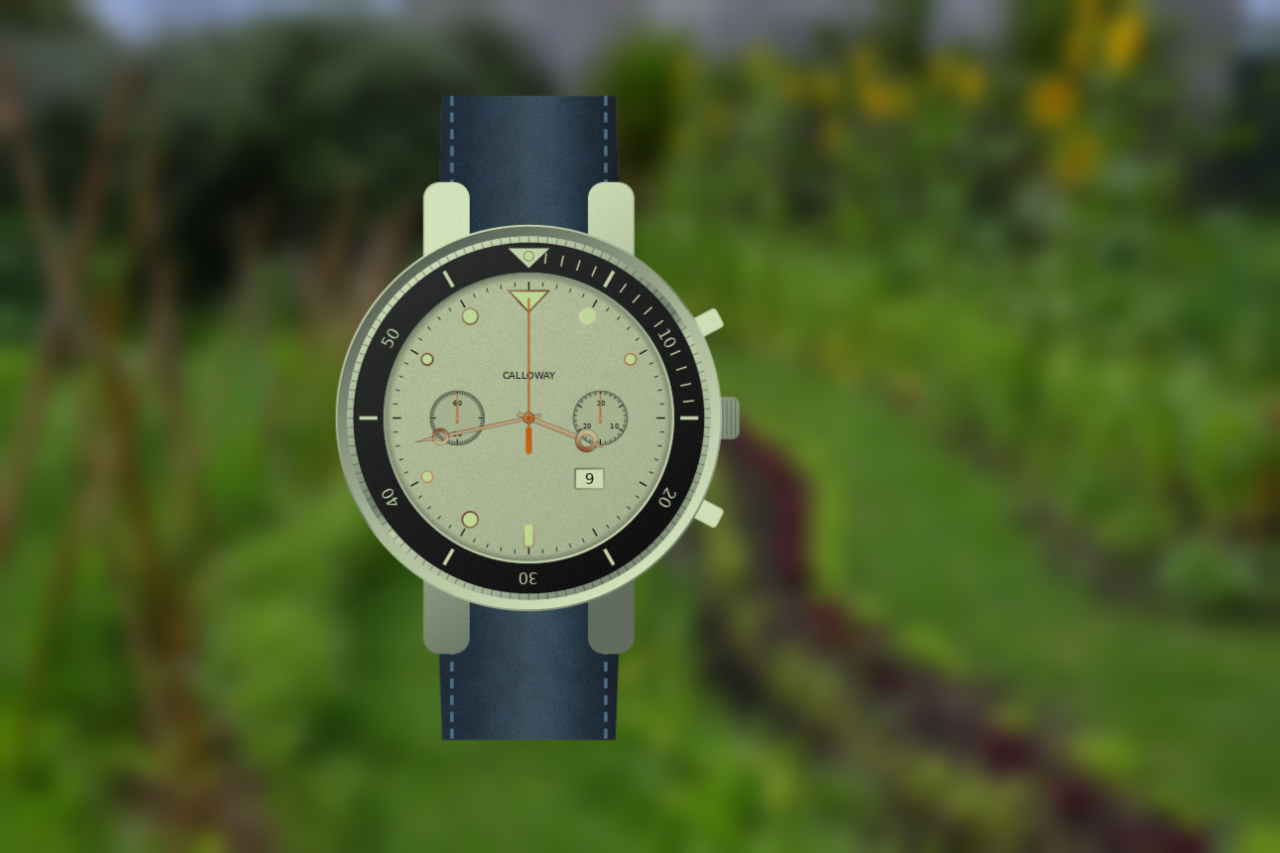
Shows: 3:43
